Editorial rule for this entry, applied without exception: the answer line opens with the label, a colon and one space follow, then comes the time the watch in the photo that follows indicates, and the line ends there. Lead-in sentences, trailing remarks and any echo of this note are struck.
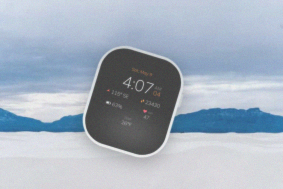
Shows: 4:07
